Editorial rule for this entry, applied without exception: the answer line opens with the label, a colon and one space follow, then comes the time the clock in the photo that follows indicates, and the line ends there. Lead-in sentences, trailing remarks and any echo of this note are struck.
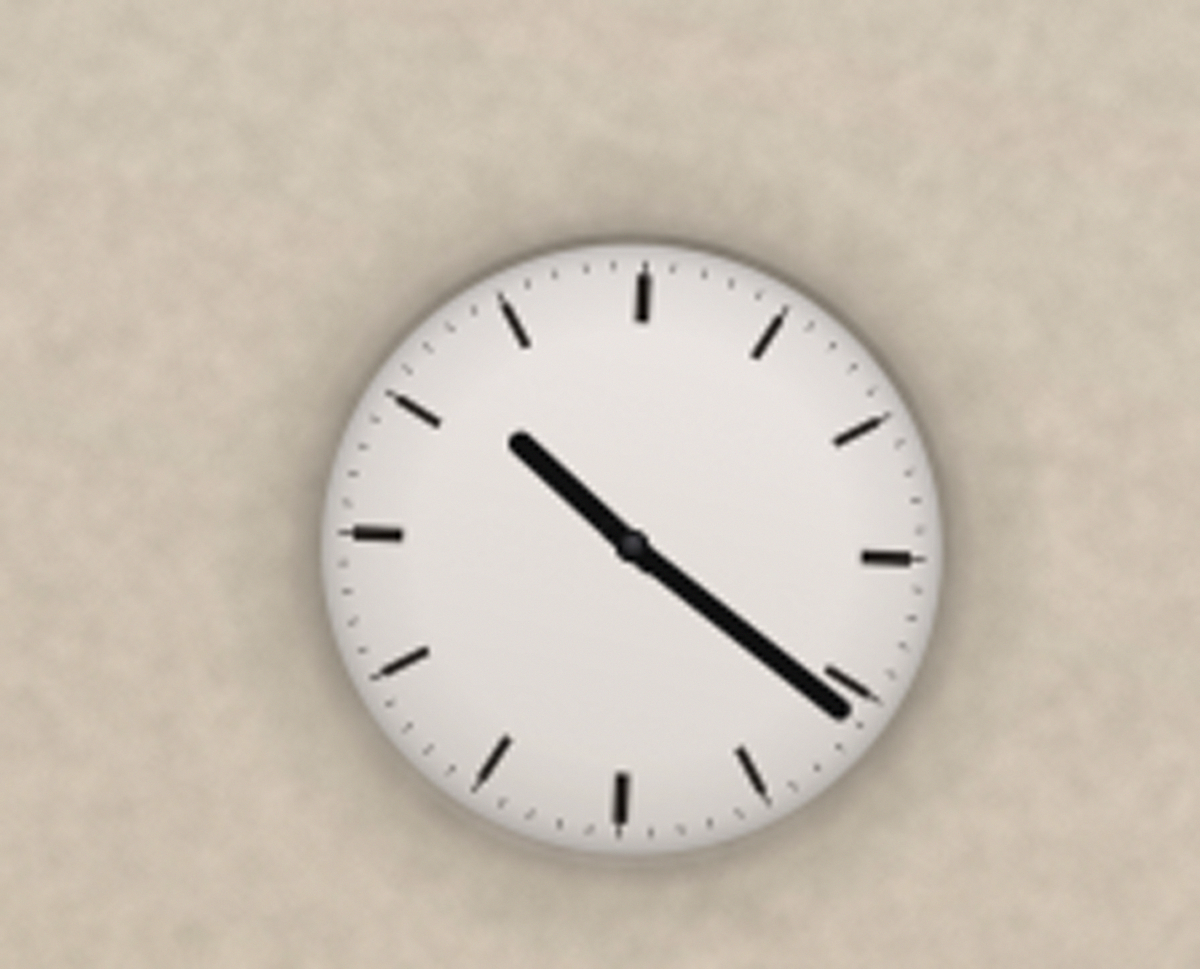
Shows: 10:21
